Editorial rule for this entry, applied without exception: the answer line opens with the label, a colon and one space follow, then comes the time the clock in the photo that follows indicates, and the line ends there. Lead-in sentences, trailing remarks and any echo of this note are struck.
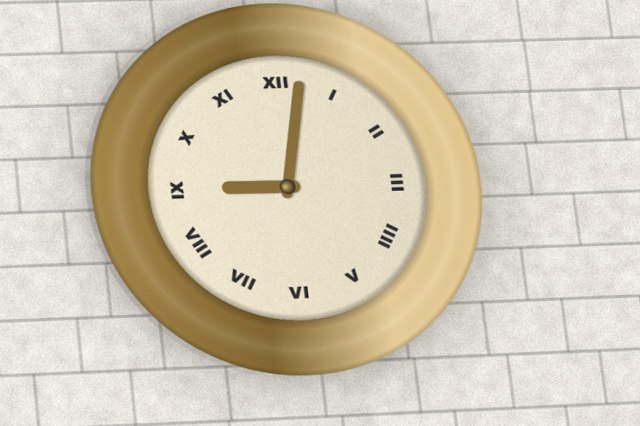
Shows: 9:02
